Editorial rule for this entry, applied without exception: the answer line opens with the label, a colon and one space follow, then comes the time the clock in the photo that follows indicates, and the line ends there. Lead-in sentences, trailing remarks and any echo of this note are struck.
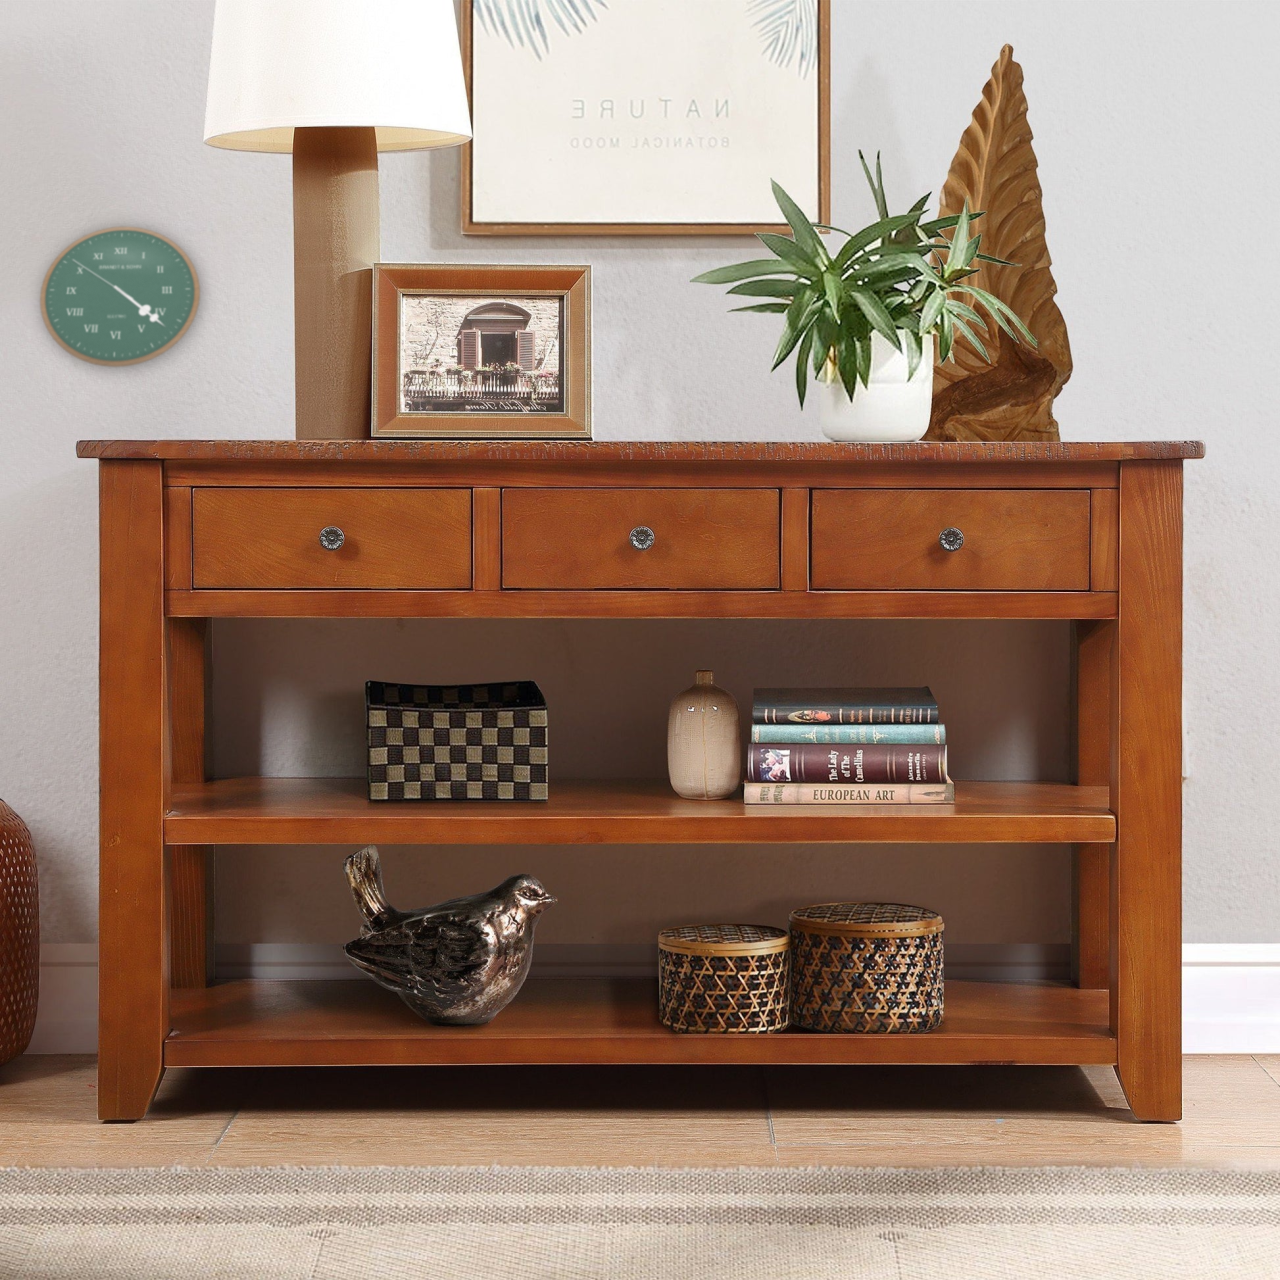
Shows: 4:21:51
